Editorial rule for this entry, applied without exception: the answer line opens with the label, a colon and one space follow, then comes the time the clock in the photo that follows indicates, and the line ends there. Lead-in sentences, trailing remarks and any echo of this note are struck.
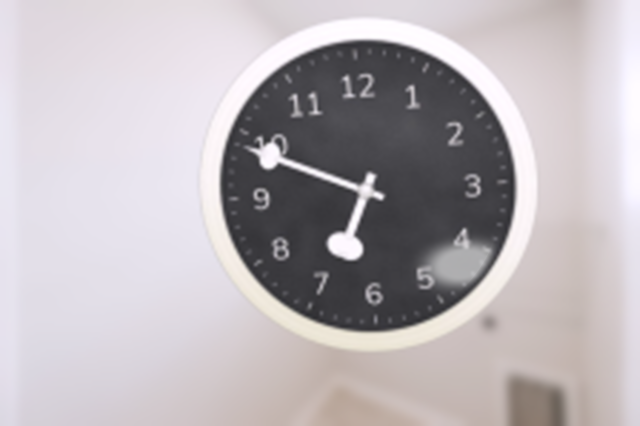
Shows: 6:49
